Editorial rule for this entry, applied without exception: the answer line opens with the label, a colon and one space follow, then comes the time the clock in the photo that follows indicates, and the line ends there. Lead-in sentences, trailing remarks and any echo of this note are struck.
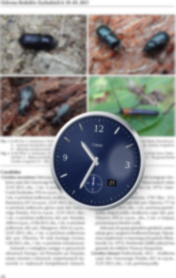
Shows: 10:34
